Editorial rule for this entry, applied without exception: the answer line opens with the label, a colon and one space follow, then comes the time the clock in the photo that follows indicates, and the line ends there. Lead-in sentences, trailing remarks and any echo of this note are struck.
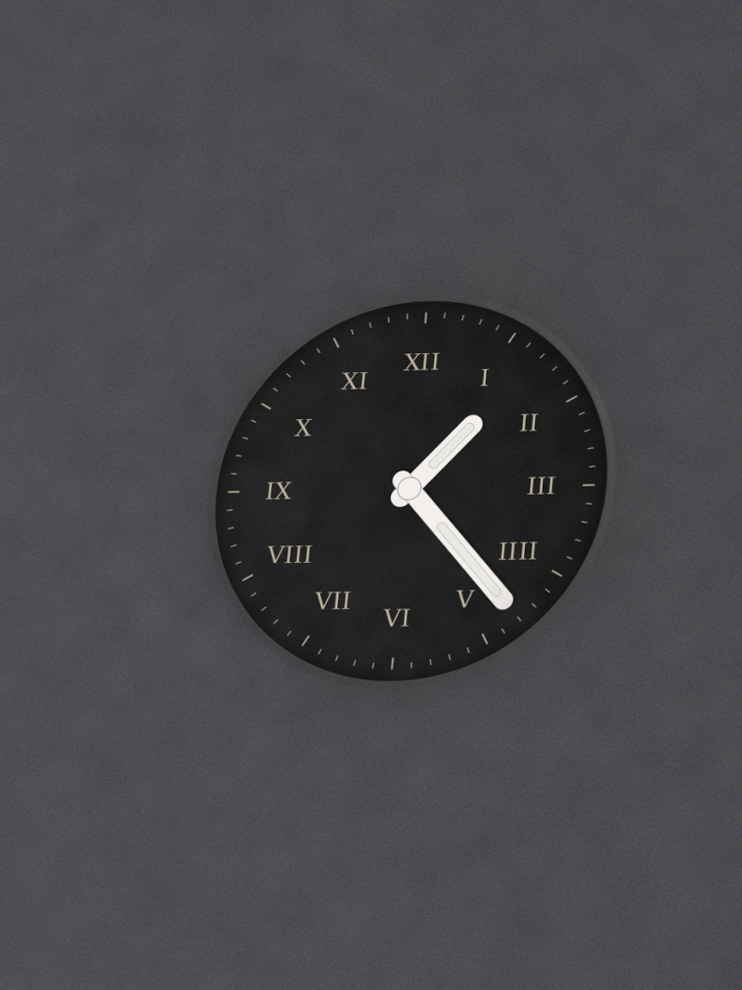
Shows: 1:23
